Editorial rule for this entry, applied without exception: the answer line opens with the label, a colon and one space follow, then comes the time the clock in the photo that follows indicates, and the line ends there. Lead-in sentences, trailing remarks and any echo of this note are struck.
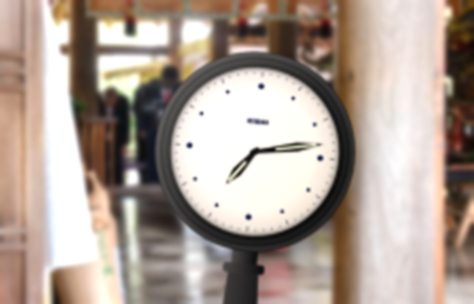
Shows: 7:13
